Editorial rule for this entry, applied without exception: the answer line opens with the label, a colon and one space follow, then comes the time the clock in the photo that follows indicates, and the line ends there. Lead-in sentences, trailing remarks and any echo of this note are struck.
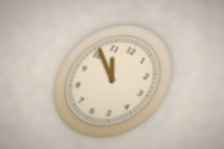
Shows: 10:51
